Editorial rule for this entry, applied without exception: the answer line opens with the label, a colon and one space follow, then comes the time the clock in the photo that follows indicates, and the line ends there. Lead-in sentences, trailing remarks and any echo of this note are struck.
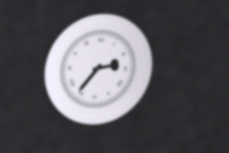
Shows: 2:36
